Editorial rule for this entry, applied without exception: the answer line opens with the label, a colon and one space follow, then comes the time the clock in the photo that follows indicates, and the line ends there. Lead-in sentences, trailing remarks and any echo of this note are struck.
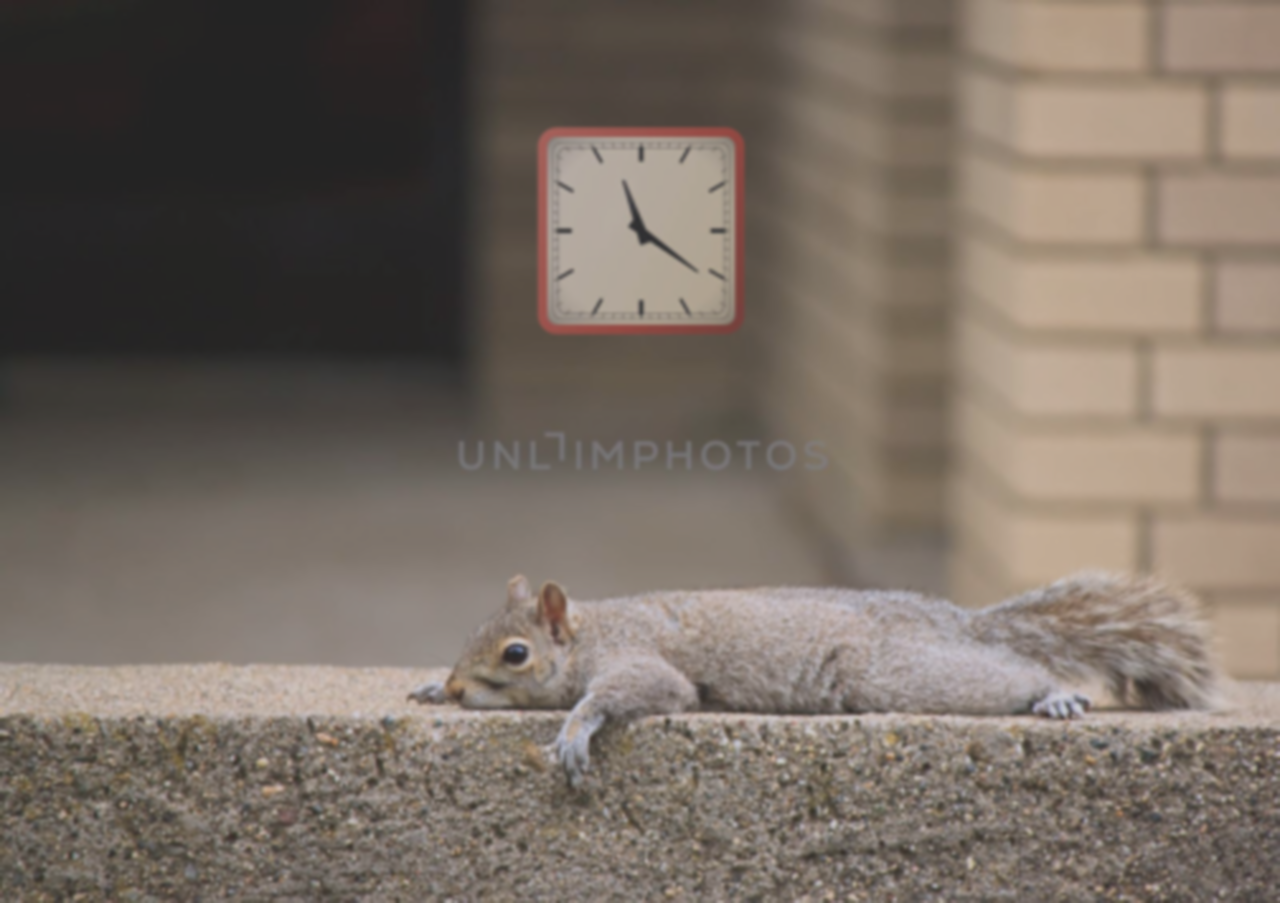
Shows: 11:21
